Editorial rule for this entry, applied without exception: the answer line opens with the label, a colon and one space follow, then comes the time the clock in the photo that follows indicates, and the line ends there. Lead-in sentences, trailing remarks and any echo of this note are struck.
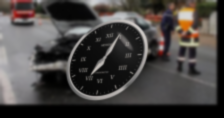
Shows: 7:04
